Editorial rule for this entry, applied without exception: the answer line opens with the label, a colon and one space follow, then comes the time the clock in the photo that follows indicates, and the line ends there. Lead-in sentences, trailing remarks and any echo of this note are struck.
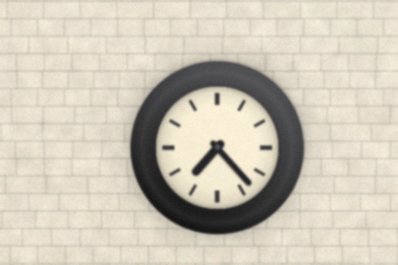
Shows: 7:23
